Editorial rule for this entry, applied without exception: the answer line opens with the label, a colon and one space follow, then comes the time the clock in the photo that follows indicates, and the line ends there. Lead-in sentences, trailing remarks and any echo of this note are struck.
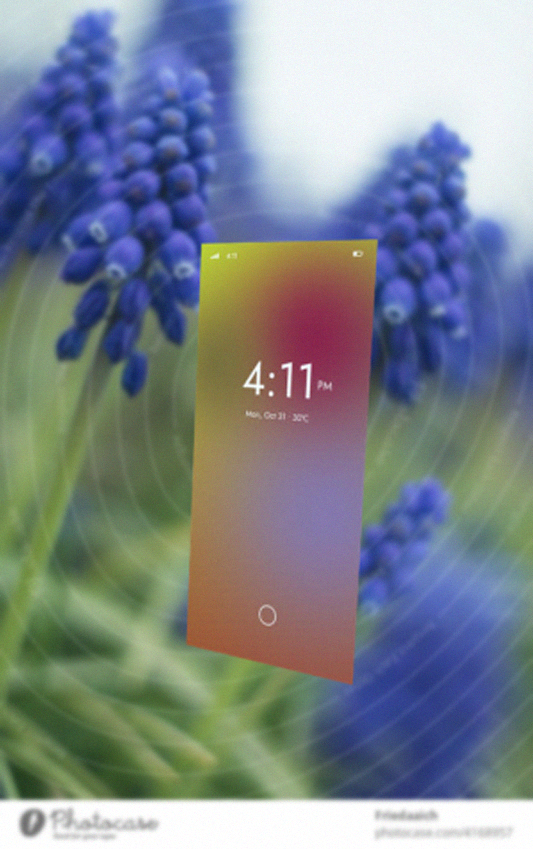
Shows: 4:11
